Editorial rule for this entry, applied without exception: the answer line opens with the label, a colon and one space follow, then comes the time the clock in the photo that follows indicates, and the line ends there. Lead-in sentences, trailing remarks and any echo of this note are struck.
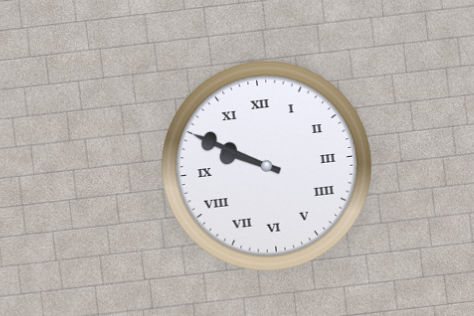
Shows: 9:50
